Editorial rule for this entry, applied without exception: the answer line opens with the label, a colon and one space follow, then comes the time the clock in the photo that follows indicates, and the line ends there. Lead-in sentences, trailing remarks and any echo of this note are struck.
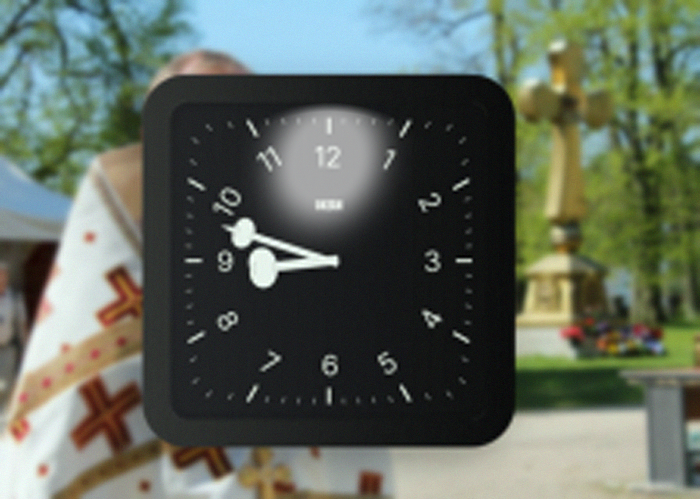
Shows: 8:48
